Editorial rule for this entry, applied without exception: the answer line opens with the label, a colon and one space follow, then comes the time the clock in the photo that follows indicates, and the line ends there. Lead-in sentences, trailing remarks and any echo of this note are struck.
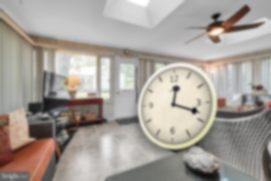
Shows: 12:18
